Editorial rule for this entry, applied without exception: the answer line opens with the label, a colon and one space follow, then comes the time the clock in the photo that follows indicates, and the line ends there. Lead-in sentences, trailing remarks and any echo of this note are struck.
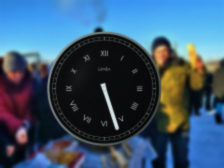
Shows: 5:27
